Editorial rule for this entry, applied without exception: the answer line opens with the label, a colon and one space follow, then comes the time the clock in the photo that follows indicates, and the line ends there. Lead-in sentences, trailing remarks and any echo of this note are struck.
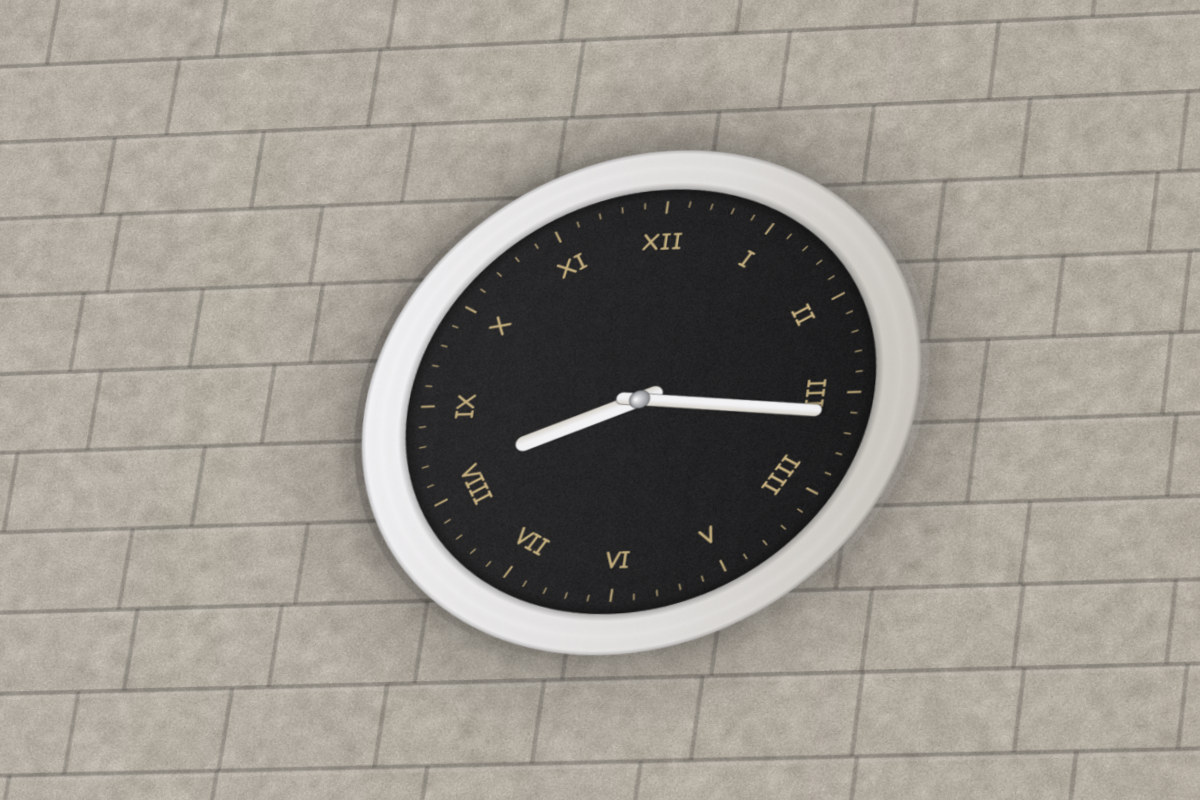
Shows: 8:16
